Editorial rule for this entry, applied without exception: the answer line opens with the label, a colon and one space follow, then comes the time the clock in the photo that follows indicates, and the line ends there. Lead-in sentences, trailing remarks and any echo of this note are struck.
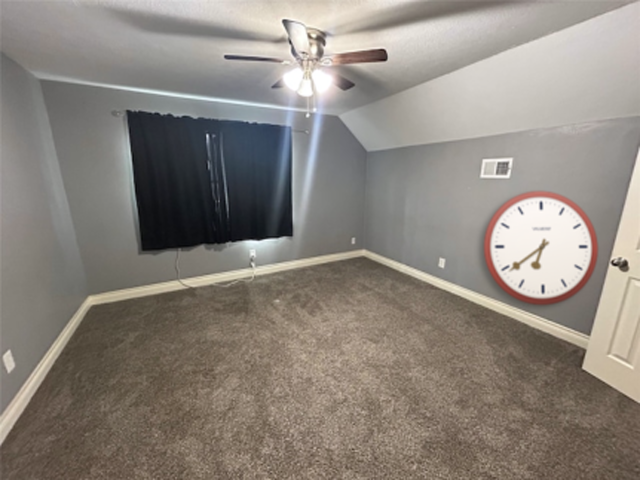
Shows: 6:39
